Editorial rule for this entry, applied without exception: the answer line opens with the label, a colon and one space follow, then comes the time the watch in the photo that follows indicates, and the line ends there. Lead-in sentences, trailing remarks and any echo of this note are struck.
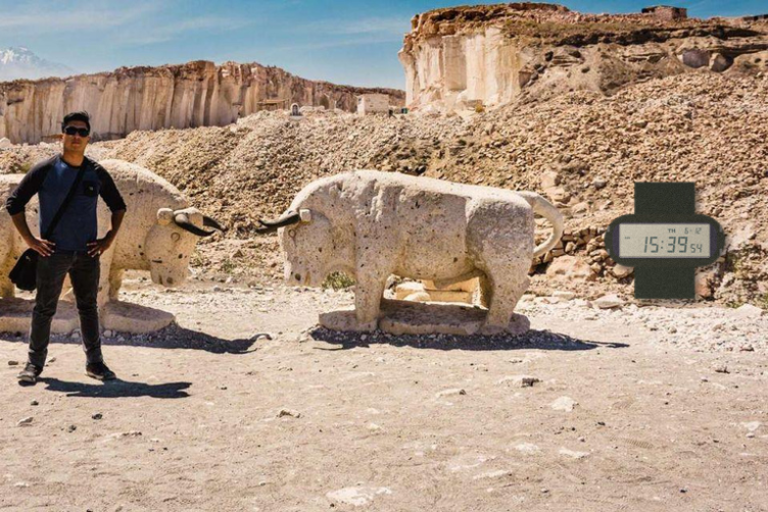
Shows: 15:39:54
